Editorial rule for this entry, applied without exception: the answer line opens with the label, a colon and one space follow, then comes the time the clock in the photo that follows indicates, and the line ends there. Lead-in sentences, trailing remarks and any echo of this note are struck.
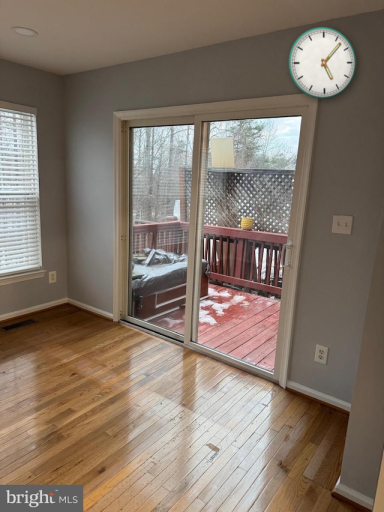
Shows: 5:07
